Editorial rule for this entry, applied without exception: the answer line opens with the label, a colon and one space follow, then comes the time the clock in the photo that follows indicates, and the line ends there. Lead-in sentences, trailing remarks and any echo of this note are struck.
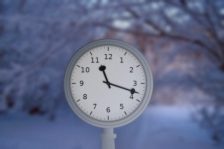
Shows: 11:18
